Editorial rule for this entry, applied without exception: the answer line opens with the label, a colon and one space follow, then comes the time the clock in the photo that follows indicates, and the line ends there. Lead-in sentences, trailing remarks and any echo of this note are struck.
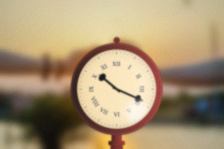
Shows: 10:19
